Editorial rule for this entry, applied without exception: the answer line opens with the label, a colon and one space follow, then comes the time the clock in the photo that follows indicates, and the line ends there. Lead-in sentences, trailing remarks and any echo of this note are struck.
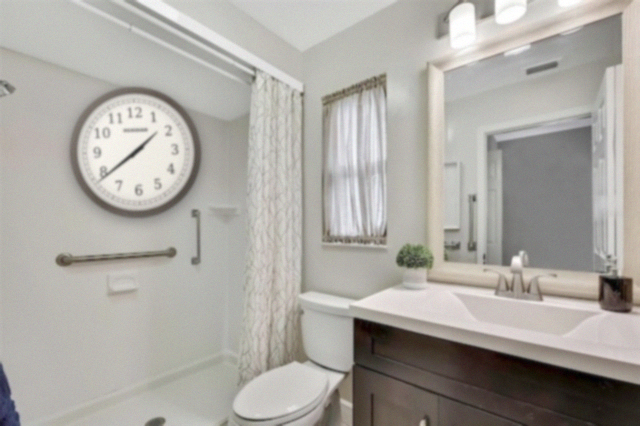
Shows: 1:39
